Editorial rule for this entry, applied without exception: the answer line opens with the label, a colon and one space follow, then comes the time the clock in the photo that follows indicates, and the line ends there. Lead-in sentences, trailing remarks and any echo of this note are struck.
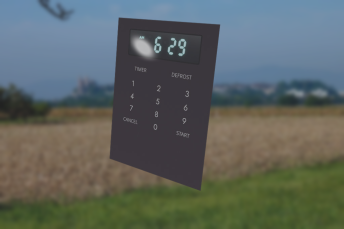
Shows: 6:29
